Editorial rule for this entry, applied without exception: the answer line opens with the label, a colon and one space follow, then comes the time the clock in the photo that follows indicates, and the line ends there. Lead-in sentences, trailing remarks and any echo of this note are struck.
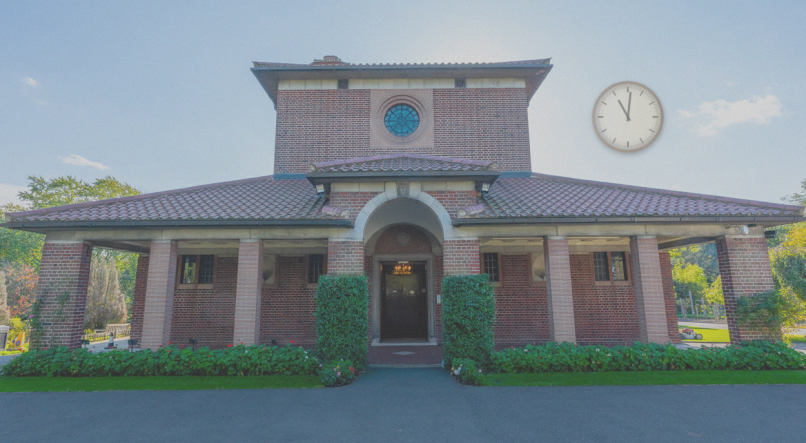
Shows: 11:01
